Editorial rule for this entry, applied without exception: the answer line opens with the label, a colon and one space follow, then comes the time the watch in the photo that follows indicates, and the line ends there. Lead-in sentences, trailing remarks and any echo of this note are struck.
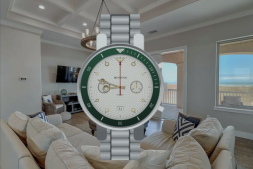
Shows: 8:48
